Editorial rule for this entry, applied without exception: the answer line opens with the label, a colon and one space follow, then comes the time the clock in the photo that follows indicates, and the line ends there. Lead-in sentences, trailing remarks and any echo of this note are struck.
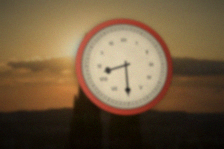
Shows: 8:30
